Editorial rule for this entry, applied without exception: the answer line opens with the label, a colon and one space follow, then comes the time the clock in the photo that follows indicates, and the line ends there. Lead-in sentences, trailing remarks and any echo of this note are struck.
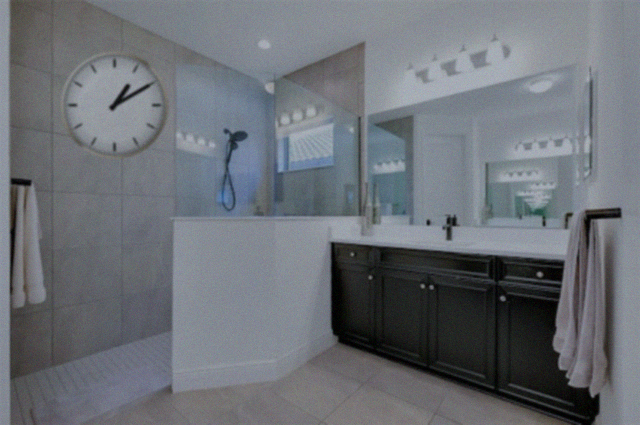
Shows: 1:10
